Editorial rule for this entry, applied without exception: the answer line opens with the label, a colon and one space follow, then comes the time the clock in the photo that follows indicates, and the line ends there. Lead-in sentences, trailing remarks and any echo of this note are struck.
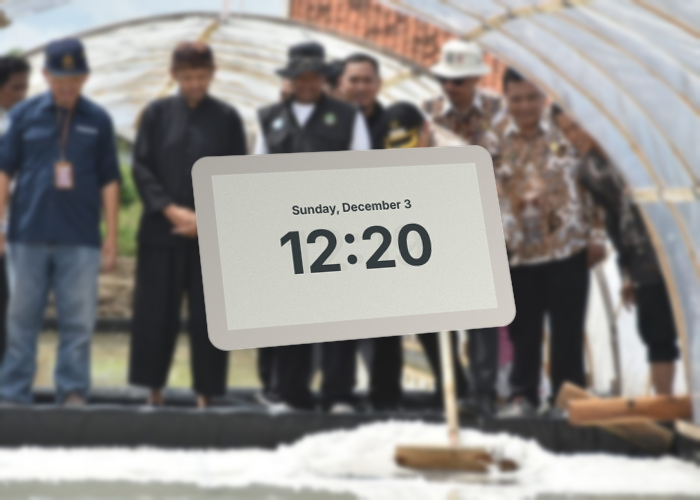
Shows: 12:20
